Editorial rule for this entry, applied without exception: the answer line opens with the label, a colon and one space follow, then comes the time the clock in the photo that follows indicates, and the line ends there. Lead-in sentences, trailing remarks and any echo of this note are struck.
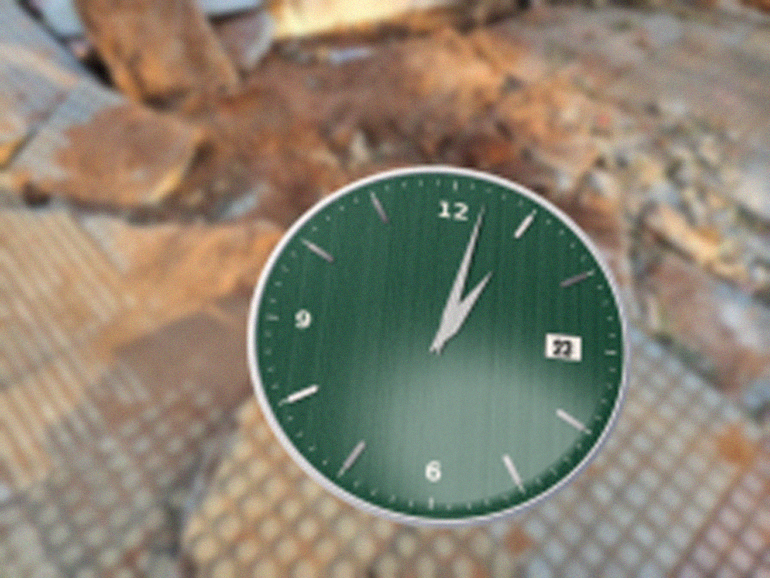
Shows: 1:02
